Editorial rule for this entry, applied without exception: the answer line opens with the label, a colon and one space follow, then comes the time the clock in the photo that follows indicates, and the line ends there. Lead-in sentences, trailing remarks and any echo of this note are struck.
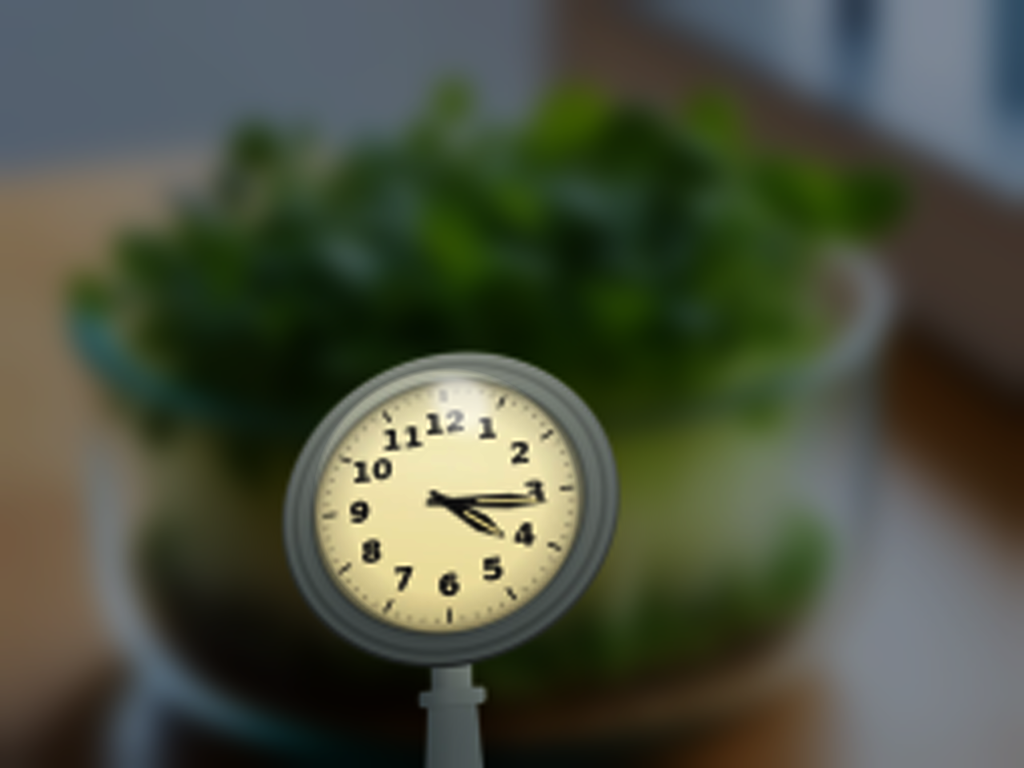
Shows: 4:16
